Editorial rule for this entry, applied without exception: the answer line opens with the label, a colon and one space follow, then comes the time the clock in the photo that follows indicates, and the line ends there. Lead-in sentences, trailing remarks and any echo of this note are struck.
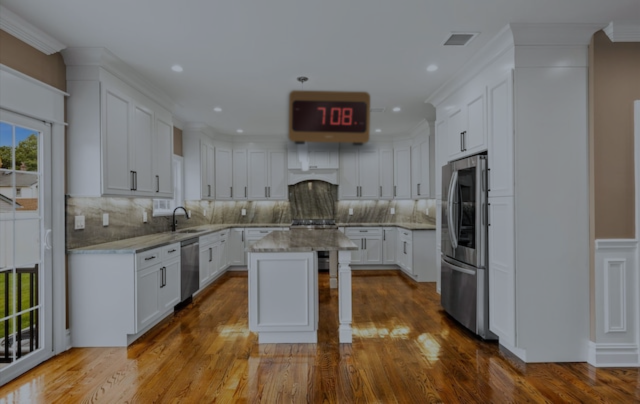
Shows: 7:08
